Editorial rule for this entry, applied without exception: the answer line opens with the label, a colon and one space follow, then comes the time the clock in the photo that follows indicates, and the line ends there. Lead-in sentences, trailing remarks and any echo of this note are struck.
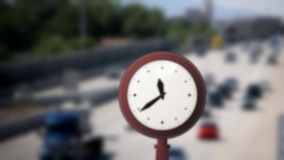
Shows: 11:39
